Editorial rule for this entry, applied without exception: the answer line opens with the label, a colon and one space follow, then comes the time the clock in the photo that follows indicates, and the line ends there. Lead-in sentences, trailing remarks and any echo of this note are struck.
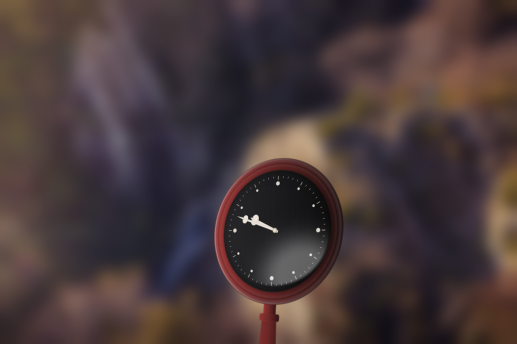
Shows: 9:48
